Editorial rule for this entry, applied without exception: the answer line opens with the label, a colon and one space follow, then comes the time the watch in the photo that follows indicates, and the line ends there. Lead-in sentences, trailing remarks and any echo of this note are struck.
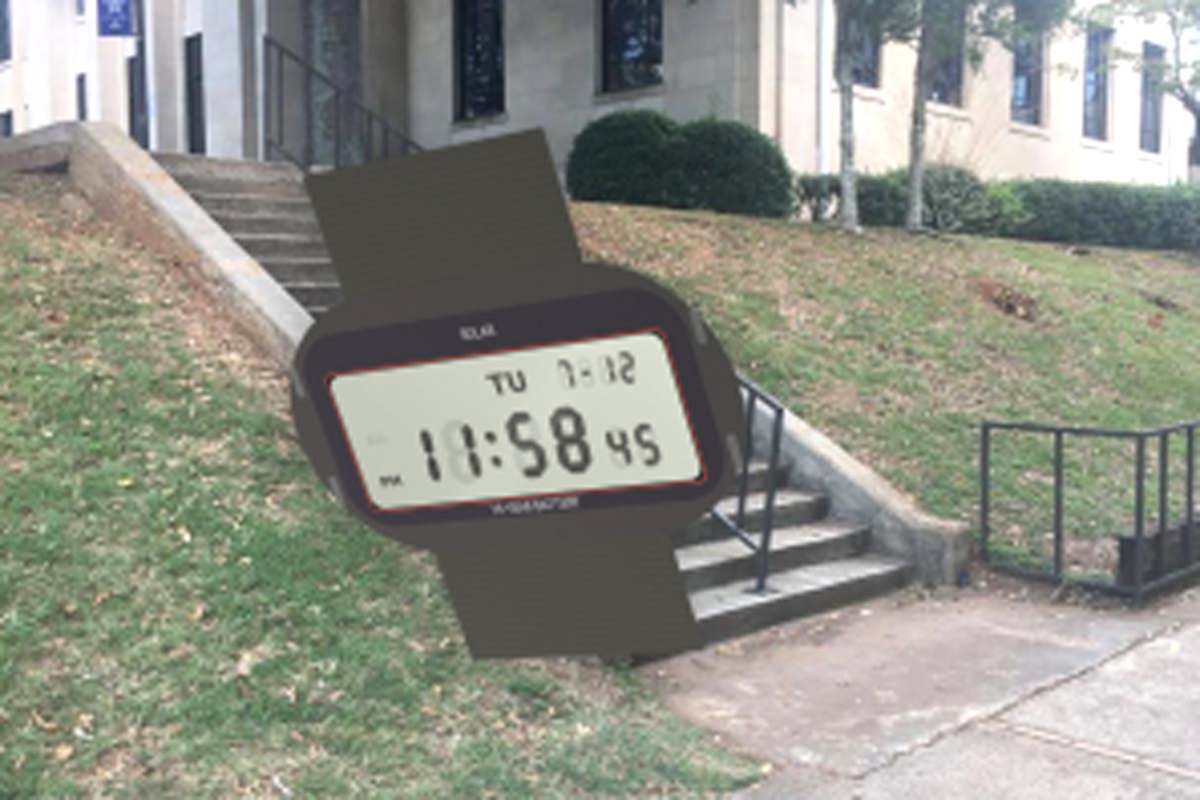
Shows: 11:58:45
